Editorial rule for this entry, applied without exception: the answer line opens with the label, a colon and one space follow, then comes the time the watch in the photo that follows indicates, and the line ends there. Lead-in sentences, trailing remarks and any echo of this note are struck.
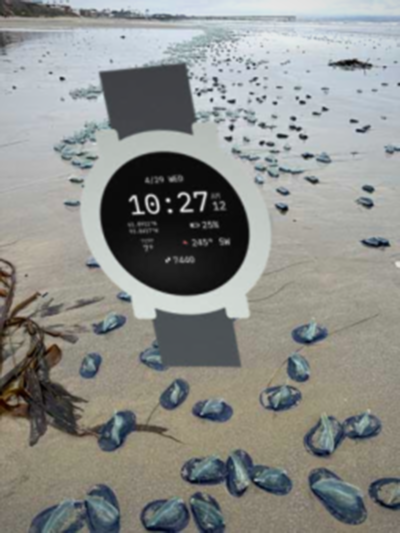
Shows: 10:27
